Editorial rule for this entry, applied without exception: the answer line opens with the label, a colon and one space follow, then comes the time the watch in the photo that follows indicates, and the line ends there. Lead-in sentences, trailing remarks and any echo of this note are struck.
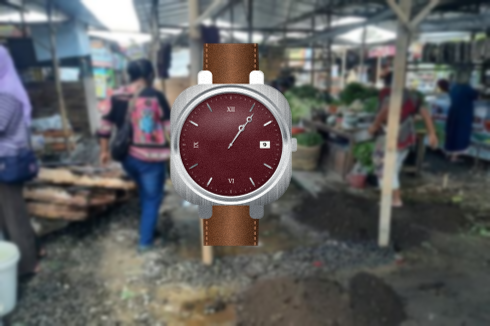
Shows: 1:06
